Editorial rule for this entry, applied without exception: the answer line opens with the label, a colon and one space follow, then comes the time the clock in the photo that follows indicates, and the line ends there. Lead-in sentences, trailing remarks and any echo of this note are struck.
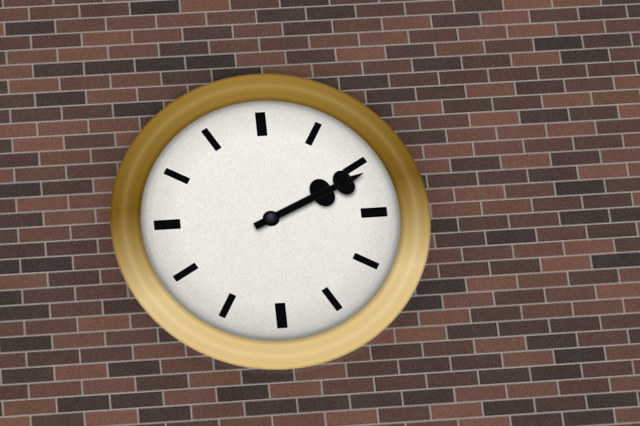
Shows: 2:11
